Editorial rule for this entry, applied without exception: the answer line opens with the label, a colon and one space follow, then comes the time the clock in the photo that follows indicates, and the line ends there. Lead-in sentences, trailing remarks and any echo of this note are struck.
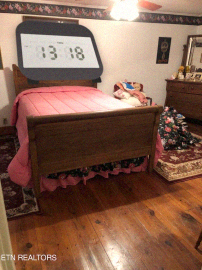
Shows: 13:18
